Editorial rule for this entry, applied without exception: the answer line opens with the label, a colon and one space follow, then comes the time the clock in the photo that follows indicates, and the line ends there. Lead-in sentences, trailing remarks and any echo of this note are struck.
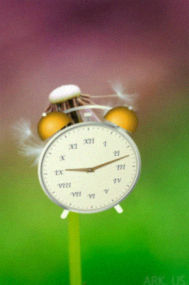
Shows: 9:12
